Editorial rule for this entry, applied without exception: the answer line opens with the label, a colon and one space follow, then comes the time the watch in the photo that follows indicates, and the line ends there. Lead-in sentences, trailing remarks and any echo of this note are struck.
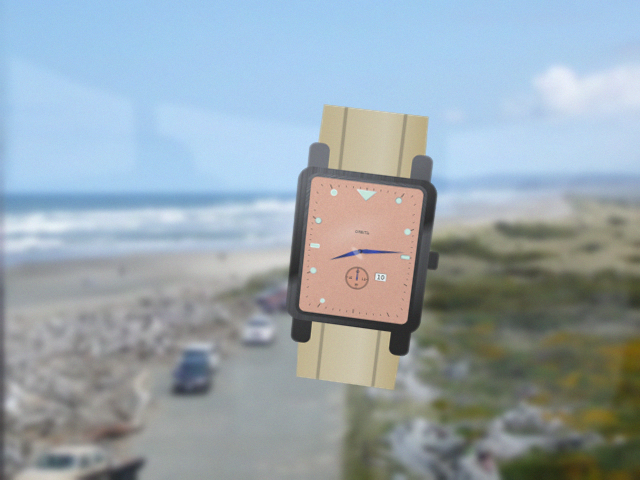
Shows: 8:14
